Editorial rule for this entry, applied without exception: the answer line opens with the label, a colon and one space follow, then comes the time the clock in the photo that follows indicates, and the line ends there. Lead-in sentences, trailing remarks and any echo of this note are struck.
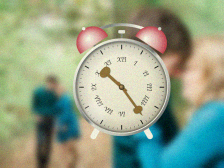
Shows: 10:24
